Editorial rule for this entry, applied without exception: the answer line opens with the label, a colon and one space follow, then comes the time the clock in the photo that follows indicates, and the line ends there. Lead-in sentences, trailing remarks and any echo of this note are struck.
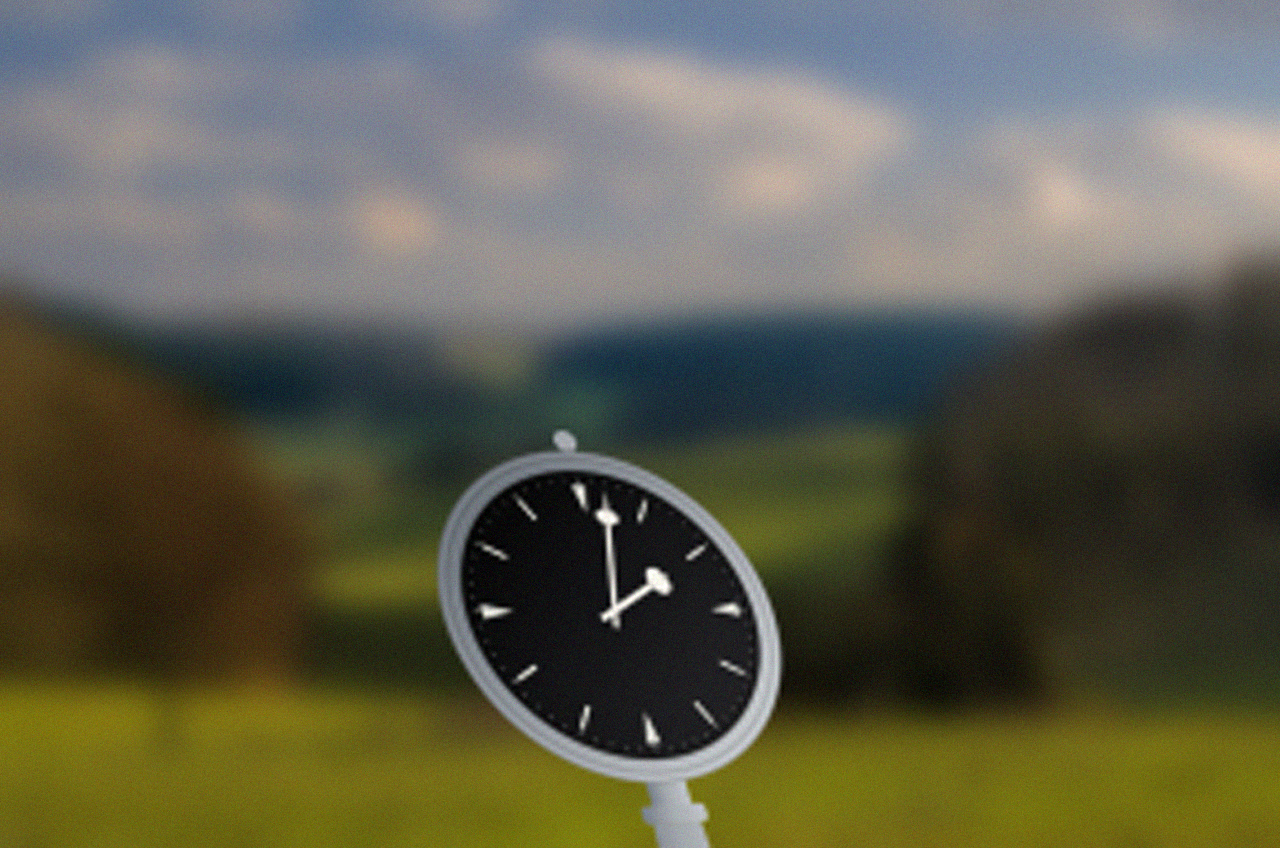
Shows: 2:02
